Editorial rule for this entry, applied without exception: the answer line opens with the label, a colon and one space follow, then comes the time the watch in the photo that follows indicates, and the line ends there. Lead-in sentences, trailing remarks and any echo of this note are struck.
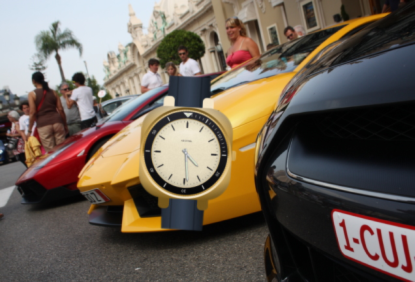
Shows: 4:29
